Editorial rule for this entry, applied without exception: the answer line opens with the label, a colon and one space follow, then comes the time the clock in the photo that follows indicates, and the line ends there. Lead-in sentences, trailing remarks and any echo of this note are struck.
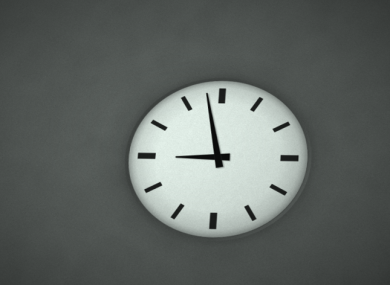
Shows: 8:58
